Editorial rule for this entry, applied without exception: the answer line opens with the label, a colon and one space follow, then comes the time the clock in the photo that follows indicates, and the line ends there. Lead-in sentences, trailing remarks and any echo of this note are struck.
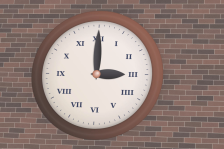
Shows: 3:00
